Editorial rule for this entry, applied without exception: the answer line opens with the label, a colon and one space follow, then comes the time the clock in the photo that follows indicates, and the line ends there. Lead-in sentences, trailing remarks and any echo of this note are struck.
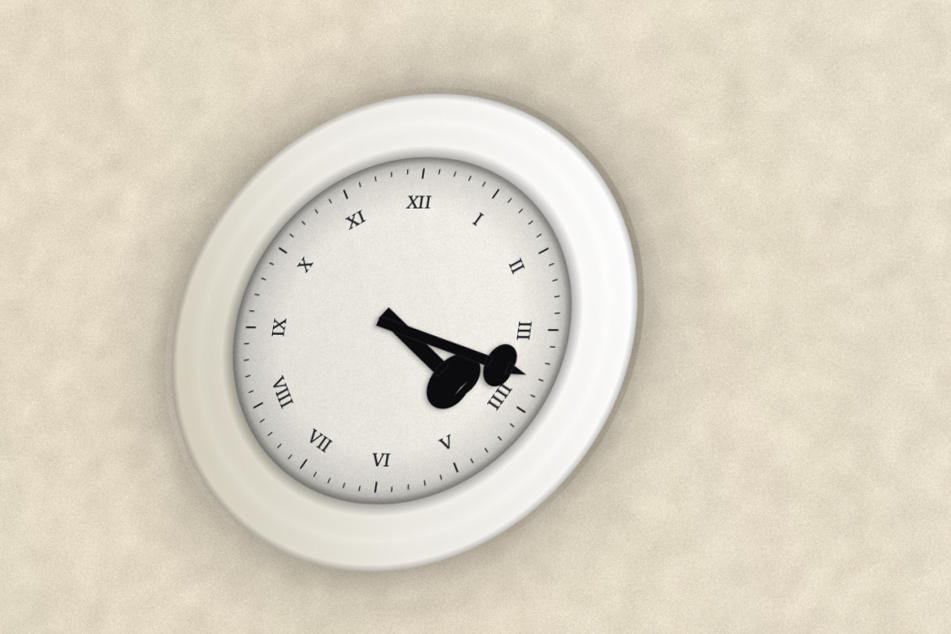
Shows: 4:18
